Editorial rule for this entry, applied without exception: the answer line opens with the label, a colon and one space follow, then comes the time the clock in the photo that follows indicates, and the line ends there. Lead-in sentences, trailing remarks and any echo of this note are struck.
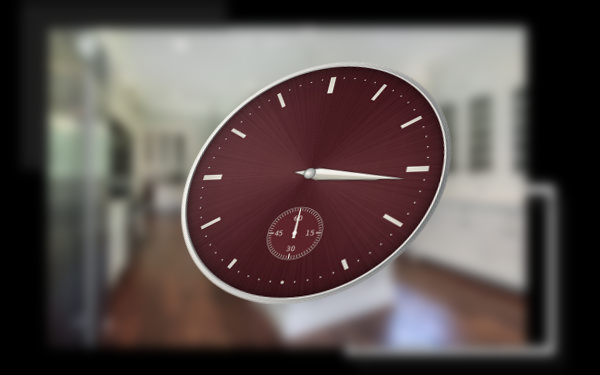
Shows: 3:16
